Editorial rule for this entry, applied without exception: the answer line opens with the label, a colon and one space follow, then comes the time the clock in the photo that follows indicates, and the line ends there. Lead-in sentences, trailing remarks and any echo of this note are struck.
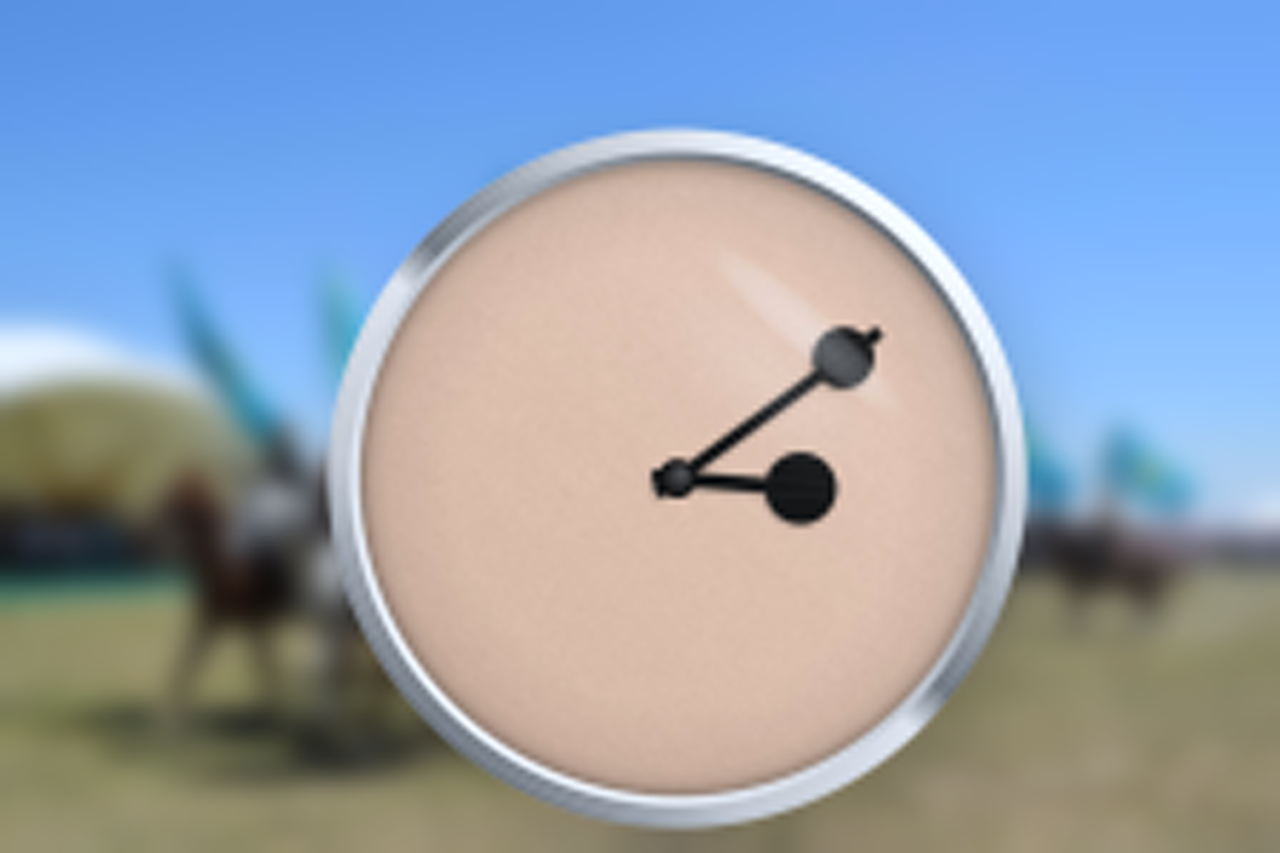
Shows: 3:09
